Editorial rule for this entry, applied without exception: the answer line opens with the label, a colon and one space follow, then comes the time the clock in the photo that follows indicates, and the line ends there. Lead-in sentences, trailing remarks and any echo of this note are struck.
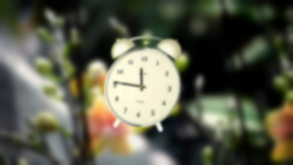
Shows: 11:46
